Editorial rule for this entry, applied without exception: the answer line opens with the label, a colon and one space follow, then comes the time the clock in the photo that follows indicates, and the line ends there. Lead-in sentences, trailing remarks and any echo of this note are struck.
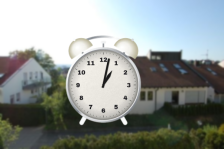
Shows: 1:02
